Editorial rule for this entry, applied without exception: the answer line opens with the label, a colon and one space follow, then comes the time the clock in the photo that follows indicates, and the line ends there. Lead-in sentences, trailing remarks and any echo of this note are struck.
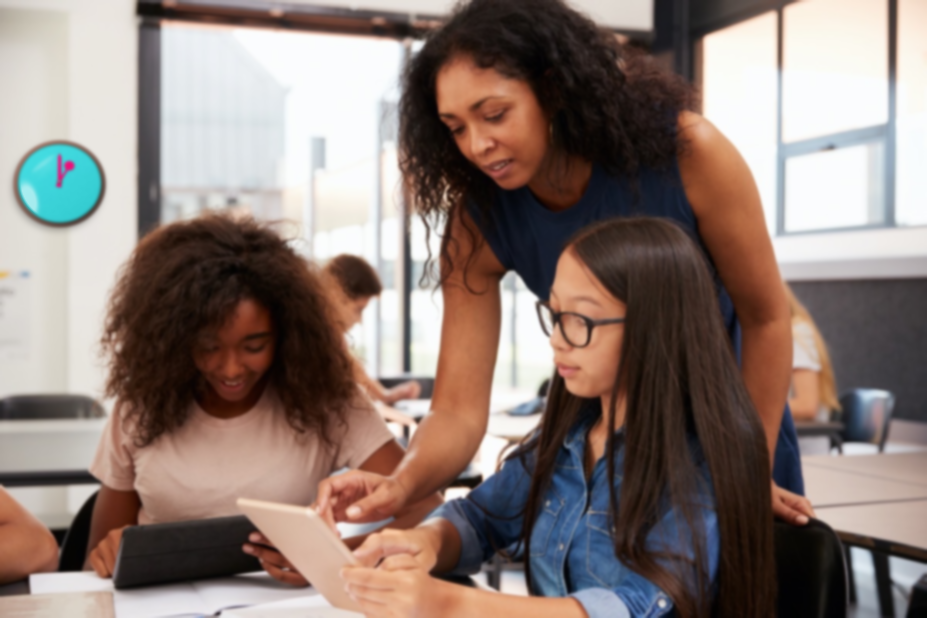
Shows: 1:00
